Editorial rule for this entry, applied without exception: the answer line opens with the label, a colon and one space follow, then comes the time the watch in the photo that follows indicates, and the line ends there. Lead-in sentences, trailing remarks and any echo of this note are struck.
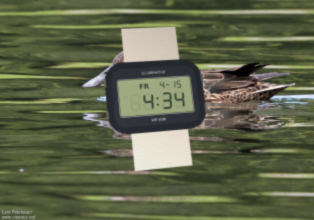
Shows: 4:34
